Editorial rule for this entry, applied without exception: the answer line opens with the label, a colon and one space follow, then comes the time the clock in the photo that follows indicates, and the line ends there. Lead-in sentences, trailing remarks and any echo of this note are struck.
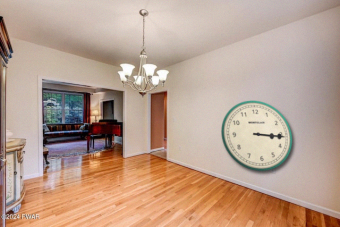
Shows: 3:16
